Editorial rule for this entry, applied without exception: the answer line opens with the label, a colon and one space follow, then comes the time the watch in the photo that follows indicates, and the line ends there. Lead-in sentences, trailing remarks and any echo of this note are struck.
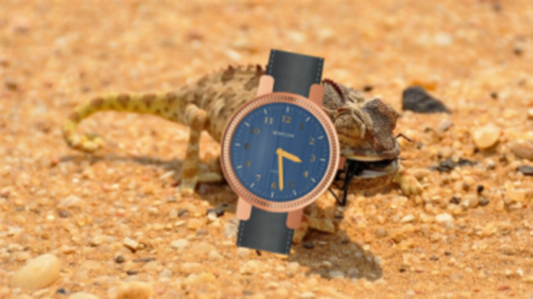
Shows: 3:28
